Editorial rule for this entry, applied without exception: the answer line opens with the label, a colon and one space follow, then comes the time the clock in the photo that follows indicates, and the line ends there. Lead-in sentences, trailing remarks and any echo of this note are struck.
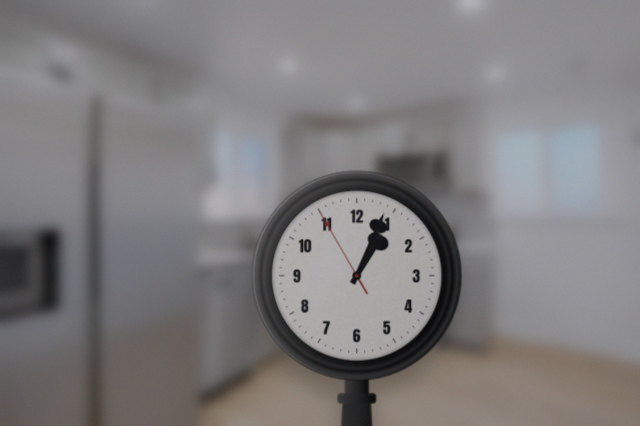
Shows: 1:03:55
